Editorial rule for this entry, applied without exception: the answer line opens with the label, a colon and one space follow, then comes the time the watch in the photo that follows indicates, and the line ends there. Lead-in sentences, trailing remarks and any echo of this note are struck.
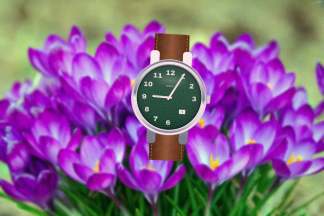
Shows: 9:05
